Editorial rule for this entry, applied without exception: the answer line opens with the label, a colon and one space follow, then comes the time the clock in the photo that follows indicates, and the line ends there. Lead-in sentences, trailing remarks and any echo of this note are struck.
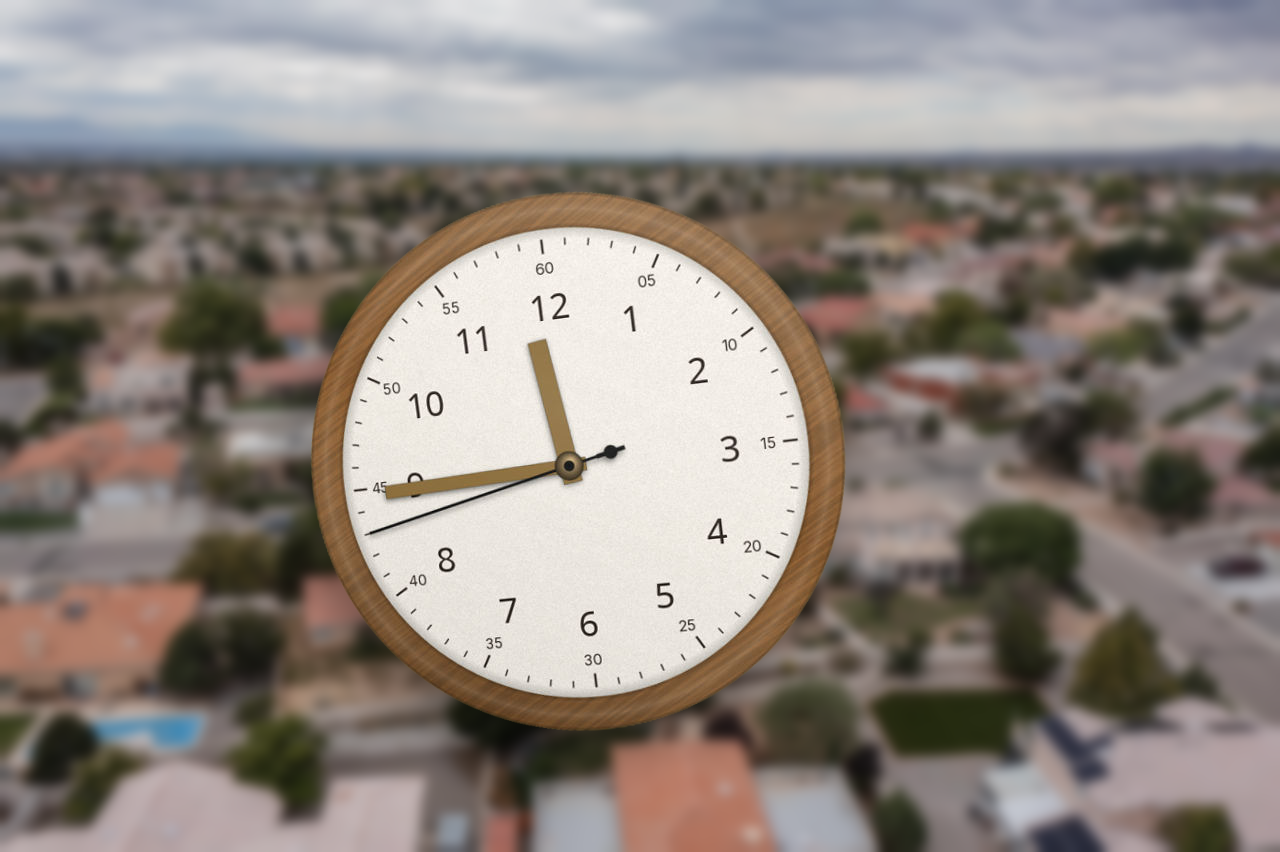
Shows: 11:44:43
